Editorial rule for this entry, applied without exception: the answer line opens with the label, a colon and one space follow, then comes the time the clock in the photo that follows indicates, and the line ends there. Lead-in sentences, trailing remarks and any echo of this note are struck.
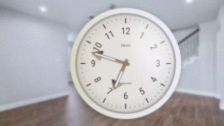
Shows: 6:48
